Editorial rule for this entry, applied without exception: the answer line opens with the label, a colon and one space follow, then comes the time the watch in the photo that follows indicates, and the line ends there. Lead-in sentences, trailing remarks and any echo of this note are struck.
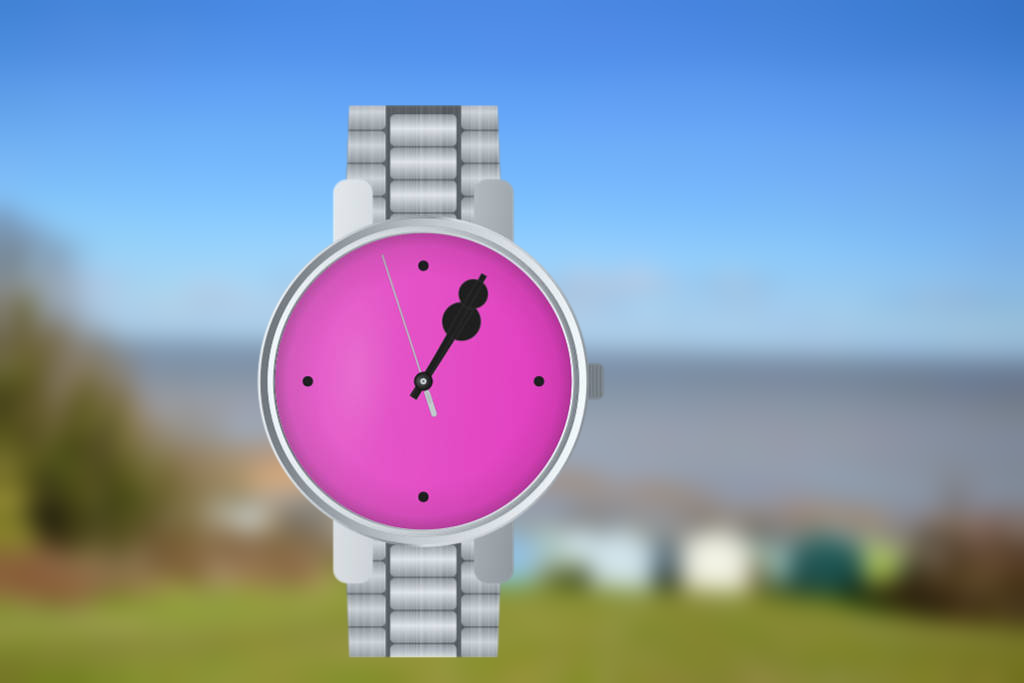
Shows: 1:04:57
